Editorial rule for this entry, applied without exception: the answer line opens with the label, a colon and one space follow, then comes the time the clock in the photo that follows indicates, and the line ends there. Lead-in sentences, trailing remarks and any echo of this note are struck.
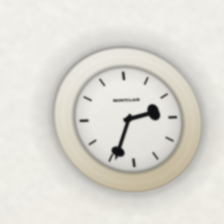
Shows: 2:34
